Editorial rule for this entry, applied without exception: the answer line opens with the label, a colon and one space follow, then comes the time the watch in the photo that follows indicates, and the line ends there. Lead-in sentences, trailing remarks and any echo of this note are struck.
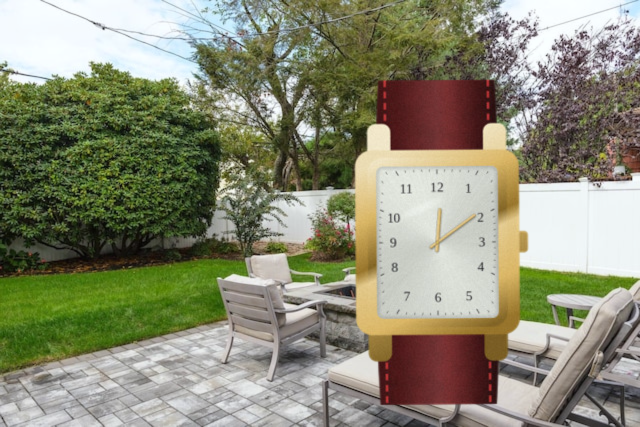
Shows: 12:09
